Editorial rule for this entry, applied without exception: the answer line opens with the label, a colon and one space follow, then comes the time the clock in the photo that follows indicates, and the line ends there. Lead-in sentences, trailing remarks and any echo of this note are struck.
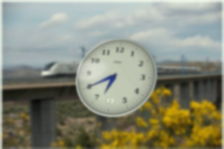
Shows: 6:40
